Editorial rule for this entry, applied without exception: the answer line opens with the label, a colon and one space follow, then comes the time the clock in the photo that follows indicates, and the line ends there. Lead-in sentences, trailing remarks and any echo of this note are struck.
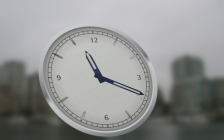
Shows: 11:19
